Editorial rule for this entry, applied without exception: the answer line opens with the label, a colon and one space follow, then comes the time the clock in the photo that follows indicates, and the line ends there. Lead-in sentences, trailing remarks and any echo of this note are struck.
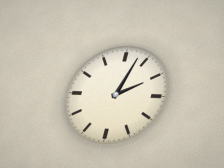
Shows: 2:03
